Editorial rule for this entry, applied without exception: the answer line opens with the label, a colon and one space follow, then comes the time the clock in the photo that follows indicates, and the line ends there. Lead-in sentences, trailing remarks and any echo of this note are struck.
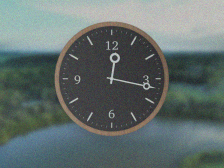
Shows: 12:17
